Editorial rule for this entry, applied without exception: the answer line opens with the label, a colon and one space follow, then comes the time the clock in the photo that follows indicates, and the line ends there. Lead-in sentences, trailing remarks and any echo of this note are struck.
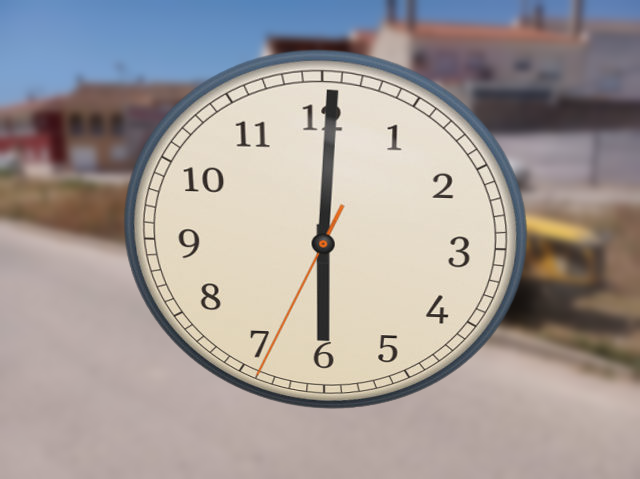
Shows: 6:00:34
